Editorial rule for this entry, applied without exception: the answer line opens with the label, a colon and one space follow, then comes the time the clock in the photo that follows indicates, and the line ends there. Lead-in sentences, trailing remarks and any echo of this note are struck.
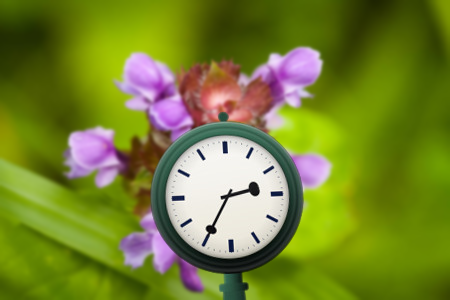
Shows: 2:35
